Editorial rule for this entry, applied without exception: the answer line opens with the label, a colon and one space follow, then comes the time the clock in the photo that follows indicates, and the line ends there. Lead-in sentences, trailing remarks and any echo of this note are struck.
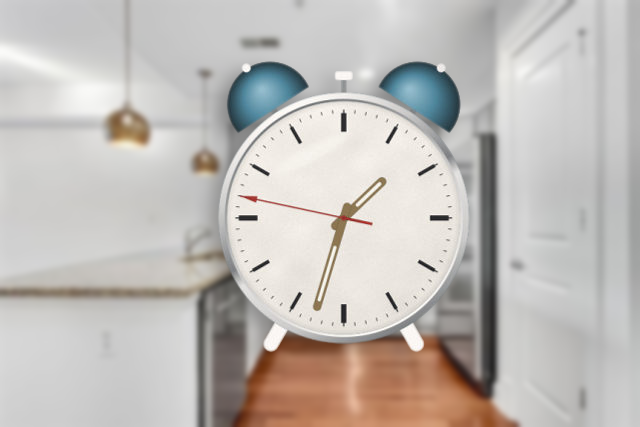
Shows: 1:32:47
